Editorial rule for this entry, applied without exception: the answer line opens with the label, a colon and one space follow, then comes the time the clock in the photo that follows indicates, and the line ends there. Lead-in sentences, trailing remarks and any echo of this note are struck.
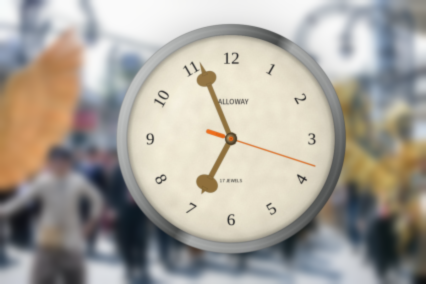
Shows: 6:56:18
